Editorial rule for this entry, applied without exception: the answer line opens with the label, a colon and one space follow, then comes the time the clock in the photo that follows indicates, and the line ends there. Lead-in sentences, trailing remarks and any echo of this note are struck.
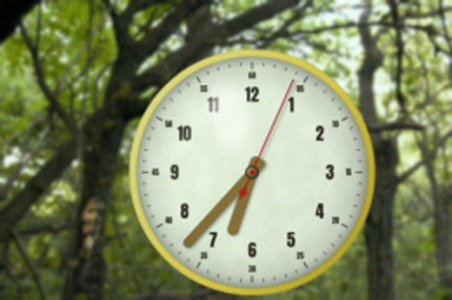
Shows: 6:37:04
